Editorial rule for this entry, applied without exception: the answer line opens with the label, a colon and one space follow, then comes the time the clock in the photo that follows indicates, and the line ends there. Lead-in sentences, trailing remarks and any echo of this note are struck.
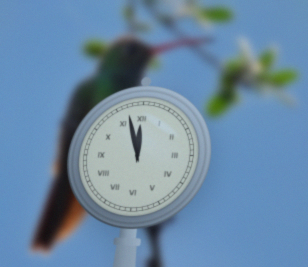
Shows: 11:57
